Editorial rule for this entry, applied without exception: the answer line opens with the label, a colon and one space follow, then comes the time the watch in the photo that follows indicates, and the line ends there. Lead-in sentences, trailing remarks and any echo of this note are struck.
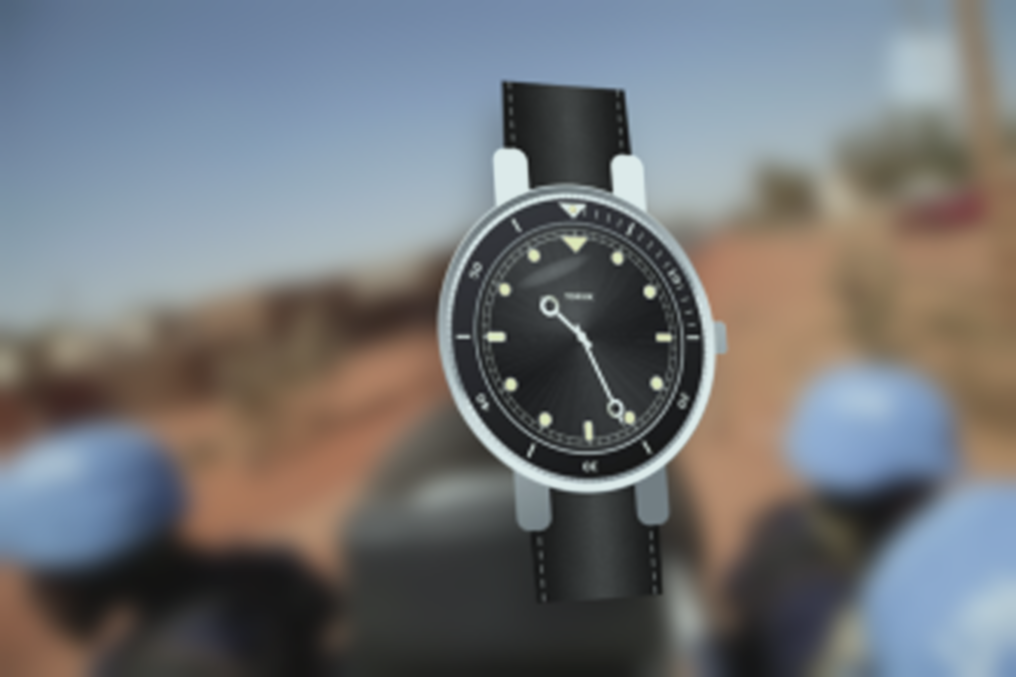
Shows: 10:26
